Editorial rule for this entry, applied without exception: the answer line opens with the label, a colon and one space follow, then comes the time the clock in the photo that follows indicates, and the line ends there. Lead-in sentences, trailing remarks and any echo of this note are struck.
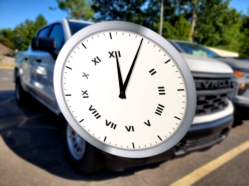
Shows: 12:05
